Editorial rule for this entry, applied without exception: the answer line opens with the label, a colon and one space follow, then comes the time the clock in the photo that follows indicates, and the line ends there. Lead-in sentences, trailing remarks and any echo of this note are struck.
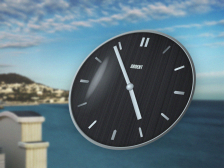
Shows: 4:54
